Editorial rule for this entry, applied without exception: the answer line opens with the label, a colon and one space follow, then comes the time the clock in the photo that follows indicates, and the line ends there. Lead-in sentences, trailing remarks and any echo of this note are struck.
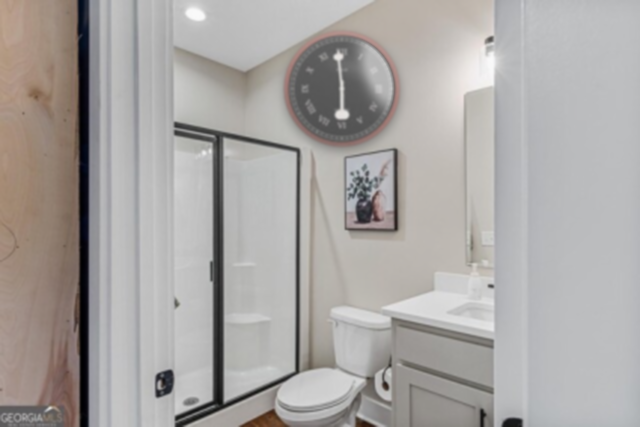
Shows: 5:59
